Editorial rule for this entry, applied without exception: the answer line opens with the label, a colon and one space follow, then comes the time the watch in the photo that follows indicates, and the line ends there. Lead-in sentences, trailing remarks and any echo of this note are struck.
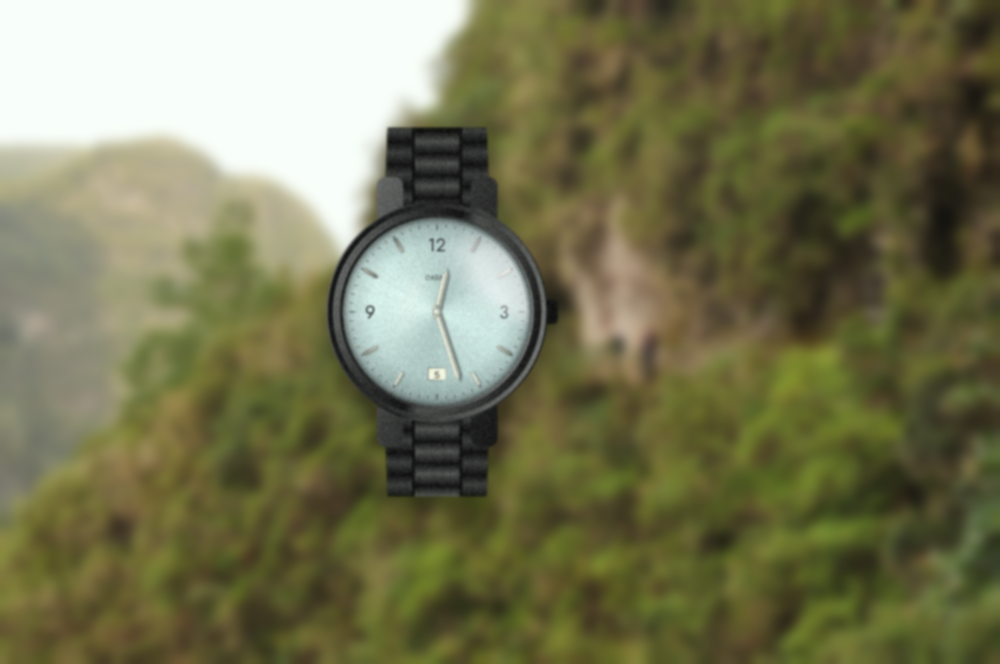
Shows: 12:27
